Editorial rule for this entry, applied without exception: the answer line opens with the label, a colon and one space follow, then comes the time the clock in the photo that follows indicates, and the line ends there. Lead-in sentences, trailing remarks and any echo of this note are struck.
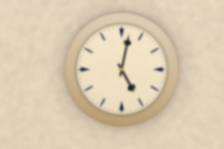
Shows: 5:02
